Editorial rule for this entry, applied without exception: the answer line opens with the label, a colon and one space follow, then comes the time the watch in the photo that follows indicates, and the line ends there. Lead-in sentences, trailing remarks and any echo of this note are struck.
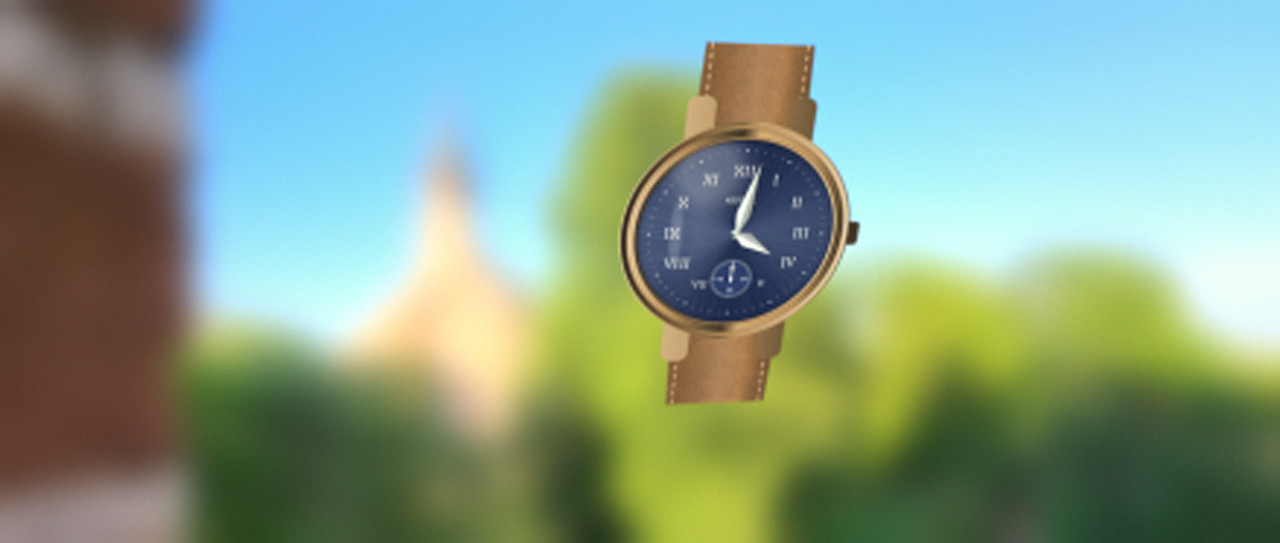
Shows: 4:02
